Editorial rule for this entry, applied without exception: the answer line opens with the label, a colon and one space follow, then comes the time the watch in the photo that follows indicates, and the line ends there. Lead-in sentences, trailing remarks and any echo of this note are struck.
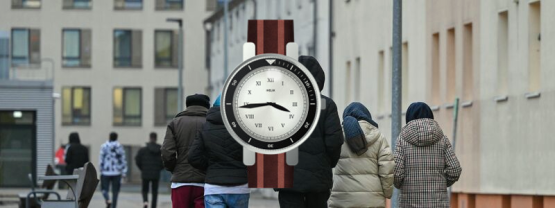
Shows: 3:44
